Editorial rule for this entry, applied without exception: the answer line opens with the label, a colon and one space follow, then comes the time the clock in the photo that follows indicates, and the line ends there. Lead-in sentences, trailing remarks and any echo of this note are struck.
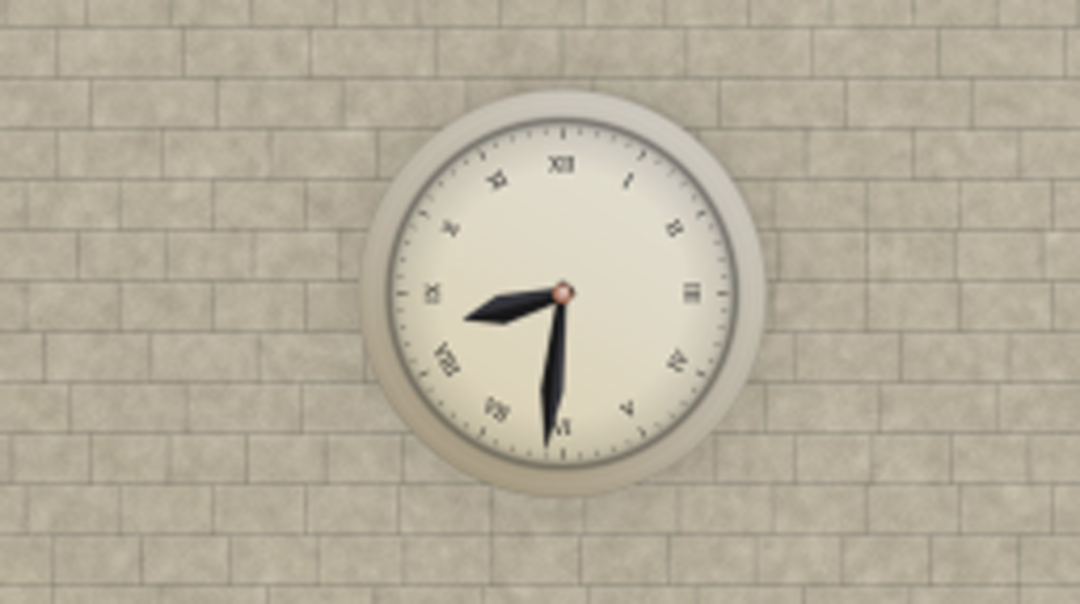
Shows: 8:31
